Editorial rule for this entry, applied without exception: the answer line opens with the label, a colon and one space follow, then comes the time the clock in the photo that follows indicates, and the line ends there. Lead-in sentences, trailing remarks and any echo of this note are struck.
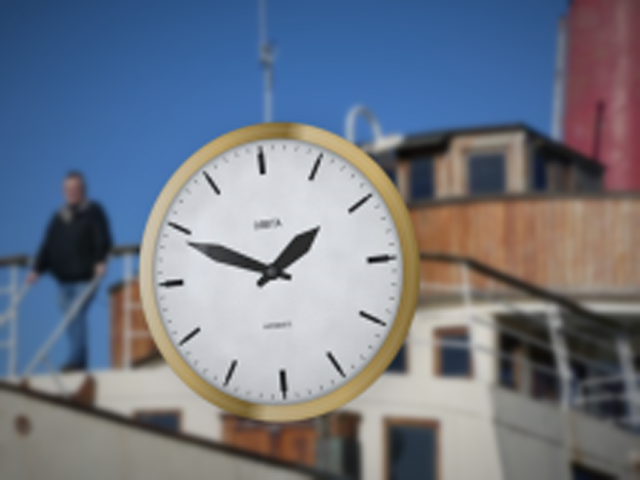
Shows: 1:49
